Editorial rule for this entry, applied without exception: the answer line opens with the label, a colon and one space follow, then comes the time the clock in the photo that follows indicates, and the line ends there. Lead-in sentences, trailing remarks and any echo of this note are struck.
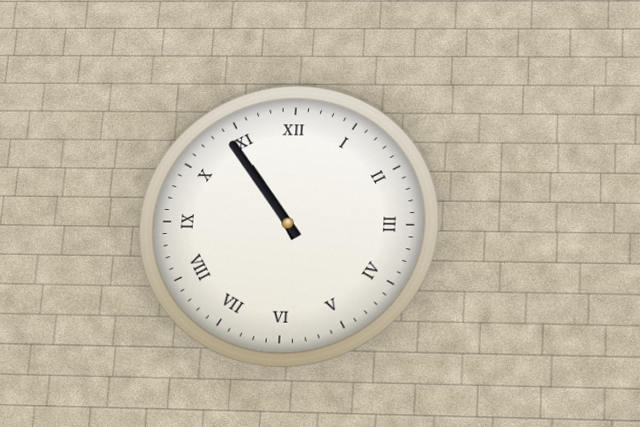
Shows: 10:54
